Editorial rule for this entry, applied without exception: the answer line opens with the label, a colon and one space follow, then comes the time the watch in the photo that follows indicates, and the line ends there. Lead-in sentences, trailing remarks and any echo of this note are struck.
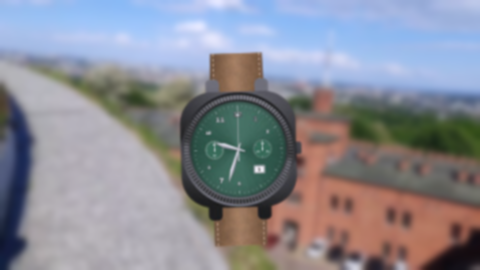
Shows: 9:33
